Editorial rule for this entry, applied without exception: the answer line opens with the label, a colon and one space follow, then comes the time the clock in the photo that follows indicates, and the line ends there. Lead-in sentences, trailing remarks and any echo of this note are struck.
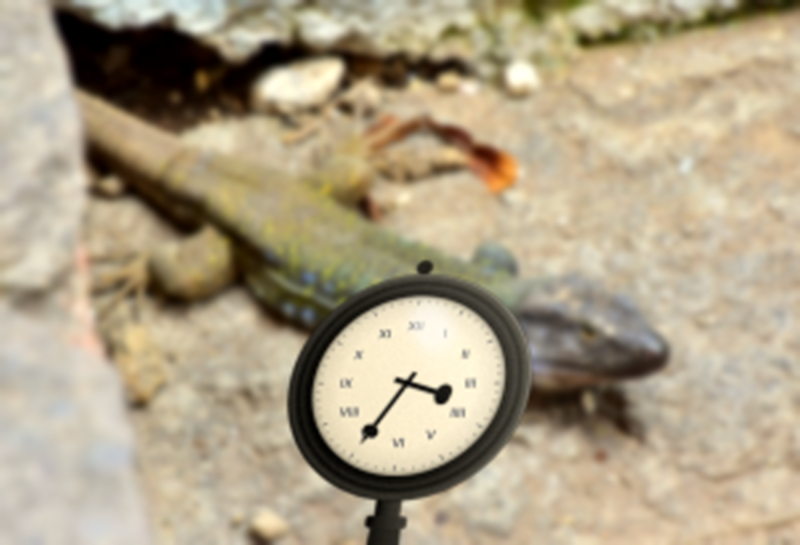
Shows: 3:35
